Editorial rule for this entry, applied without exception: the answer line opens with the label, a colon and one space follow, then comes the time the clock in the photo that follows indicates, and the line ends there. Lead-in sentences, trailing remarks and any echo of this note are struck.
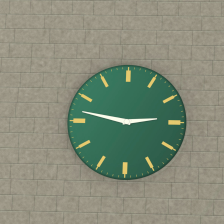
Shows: 2:47
